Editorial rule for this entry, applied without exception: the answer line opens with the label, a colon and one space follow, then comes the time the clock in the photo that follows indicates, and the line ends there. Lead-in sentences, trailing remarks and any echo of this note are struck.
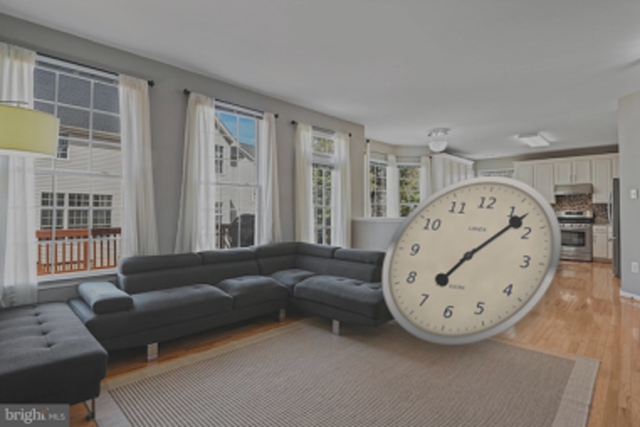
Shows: 7:07
